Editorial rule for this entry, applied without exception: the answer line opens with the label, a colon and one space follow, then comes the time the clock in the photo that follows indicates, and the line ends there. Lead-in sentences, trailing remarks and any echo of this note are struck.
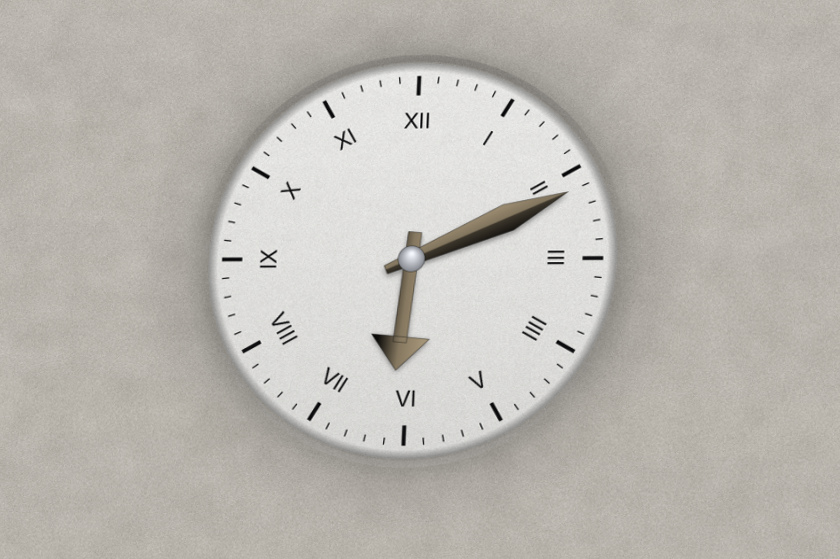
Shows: 6:11
